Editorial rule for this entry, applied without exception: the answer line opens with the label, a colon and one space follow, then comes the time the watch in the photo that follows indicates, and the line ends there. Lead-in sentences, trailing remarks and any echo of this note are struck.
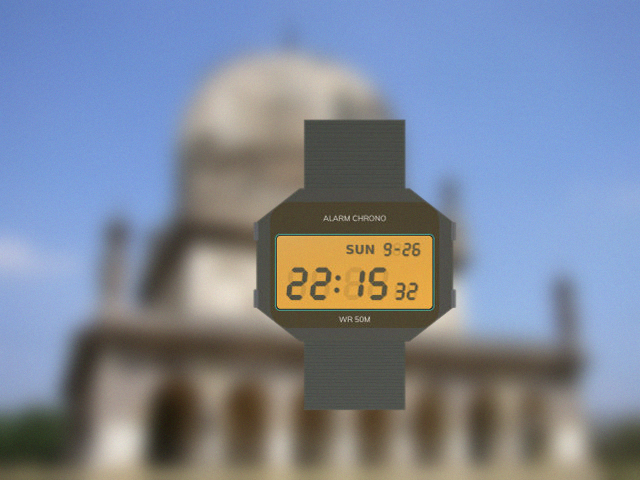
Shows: 22:15:32
